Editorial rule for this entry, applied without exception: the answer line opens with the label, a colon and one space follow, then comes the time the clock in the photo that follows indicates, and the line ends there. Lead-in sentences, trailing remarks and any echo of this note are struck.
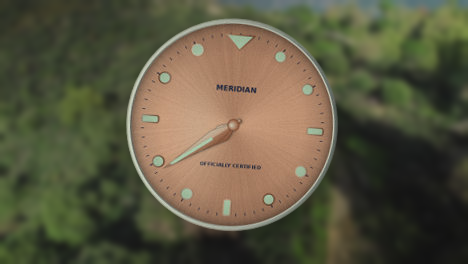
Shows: 7:39
